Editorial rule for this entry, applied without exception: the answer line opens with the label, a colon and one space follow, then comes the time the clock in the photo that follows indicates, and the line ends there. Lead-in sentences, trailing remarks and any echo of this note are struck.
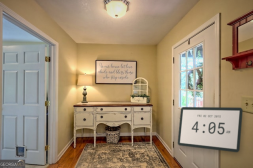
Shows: 4:05
